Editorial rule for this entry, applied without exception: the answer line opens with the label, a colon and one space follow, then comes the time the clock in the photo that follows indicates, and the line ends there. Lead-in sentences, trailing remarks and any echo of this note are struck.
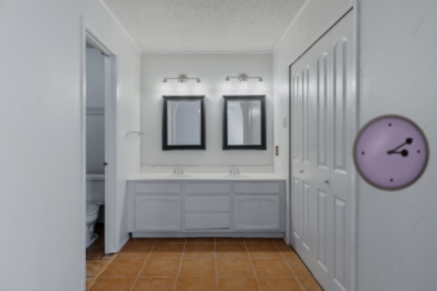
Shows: 3:10
